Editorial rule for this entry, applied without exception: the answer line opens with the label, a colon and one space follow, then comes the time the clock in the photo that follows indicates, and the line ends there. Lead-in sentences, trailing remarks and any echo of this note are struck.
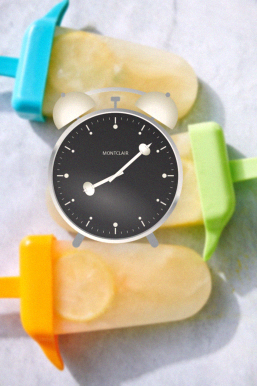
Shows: 8:08
